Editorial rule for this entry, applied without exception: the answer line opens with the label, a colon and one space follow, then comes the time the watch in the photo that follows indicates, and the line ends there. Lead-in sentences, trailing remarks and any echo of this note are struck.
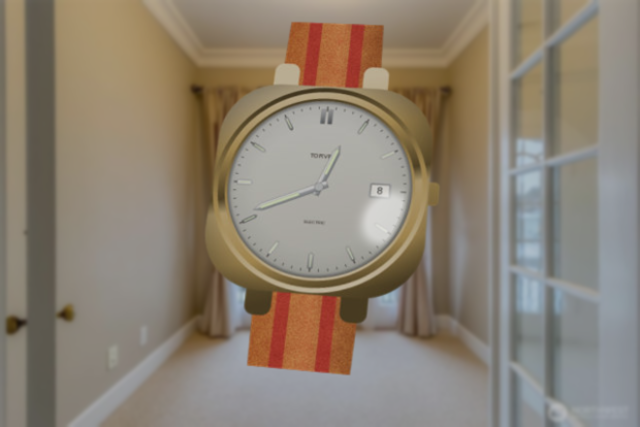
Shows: 12:41
